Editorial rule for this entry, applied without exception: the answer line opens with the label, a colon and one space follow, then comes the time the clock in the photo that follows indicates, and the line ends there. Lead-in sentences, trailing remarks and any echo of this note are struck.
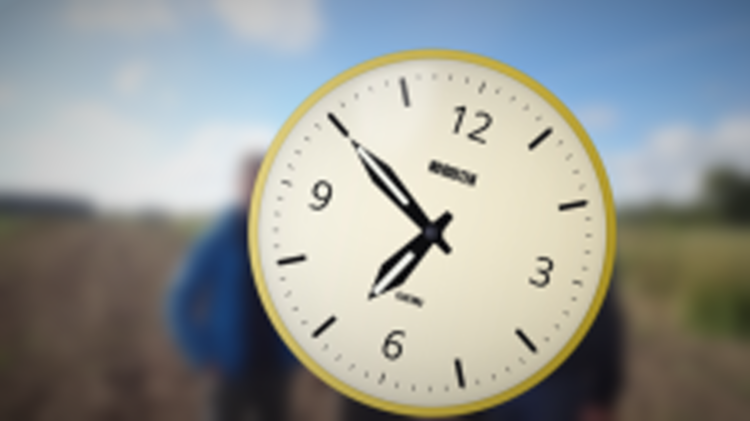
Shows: 6:50
